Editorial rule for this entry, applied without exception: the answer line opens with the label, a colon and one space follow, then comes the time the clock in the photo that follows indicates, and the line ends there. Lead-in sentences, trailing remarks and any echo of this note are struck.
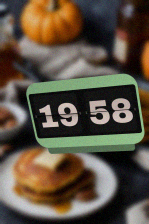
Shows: 19:58
